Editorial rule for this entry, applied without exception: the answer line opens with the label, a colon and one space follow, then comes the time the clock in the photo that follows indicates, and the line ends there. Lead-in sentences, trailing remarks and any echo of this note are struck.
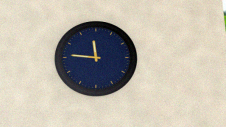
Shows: 11:46
